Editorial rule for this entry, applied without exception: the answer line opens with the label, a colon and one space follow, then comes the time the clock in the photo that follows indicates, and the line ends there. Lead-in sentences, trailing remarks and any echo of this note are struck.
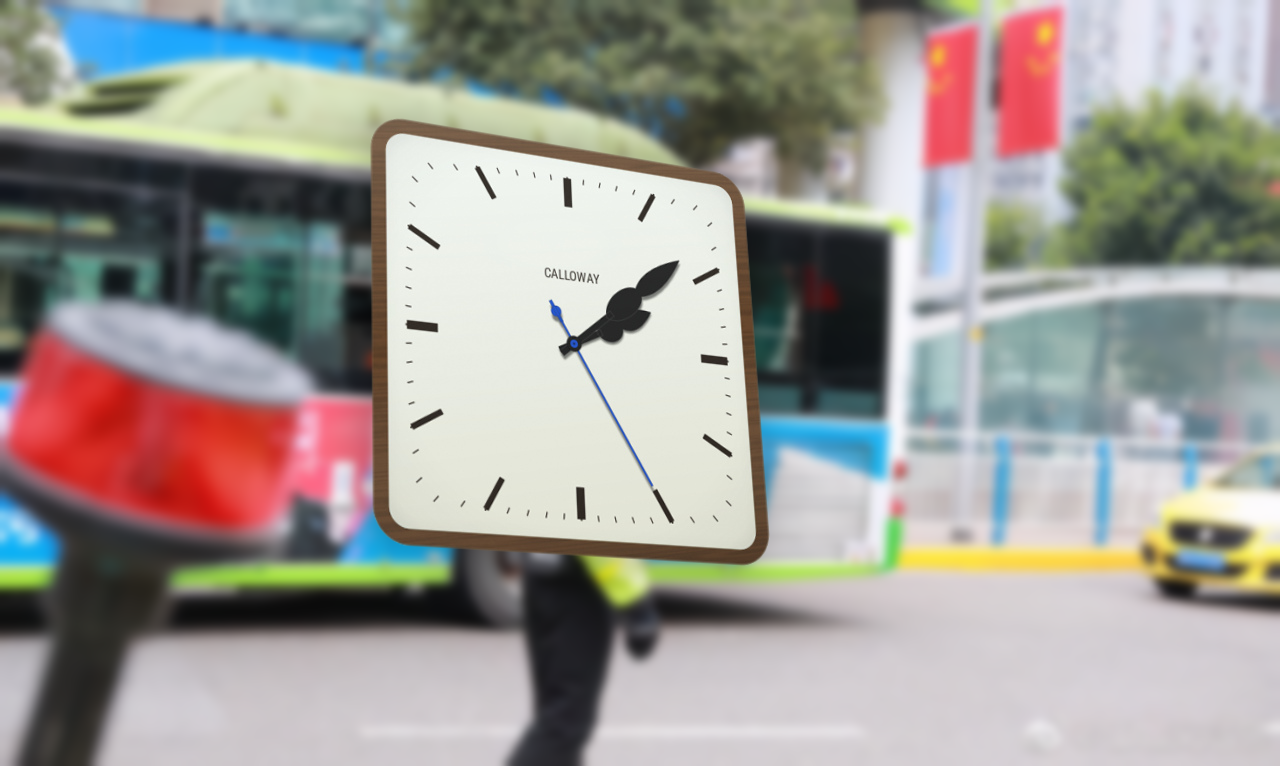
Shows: 2:08:25
